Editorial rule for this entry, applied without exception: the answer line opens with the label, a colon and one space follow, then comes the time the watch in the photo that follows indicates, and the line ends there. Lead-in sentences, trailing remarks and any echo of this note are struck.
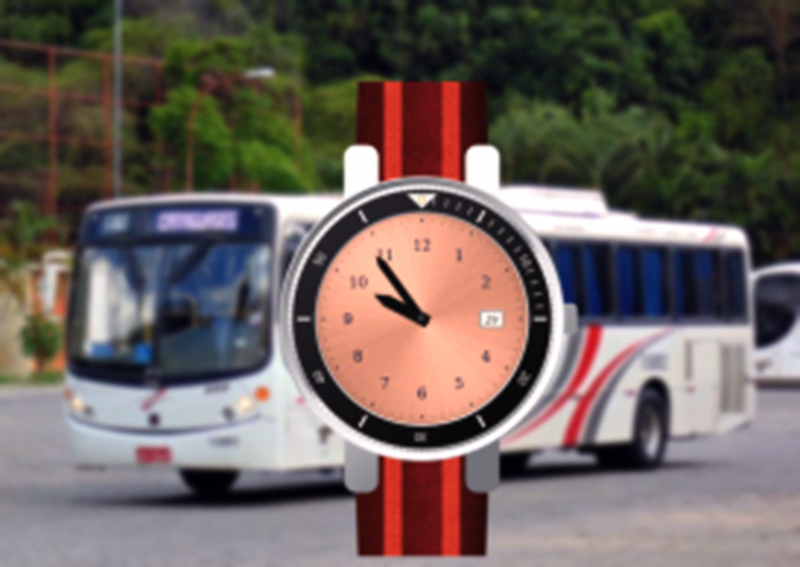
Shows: 9:54
